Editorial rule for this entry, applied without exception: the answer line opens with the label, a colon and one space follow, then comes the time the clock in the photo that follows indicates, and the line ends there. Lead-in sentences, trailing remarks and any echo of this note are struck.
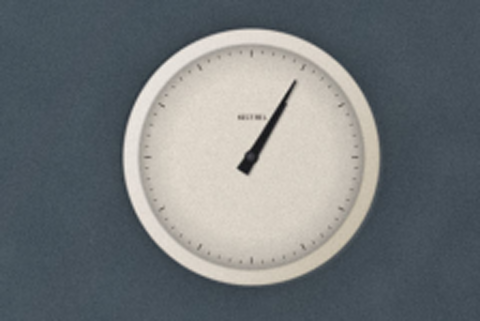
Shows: 1:05
